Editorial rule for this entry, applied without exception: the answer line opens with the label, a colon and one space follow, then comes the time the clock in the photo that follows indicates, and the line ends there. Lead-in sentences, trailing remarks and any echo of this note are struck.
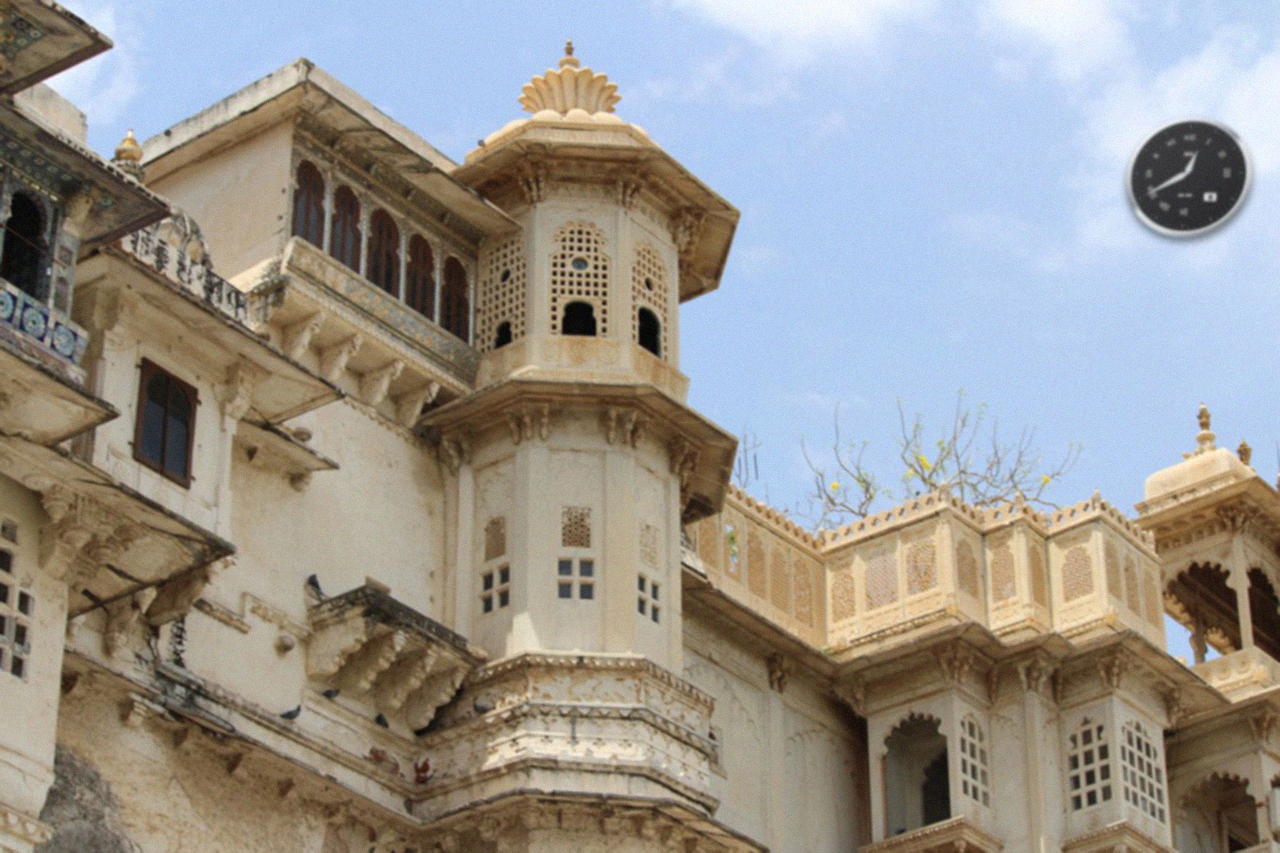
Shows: 12:40
